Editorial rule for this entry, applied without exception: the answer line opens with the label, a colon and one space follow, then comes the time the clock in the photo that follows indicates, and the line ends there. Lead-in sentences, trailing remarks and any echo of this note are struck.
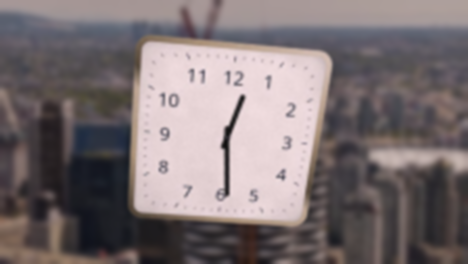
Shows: 12:29
